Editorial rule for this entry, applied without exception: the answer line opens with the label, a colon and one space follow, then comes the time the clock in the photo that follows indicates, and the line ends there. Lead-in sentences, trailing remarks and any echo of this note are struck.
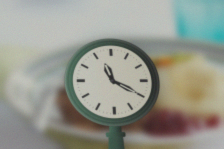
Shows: 11:20
